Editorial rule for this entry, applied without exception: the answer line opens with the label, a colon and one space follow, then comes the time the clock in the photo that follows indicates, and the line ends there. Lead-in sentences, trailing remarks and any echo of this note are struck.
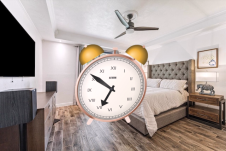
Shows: 6:51
